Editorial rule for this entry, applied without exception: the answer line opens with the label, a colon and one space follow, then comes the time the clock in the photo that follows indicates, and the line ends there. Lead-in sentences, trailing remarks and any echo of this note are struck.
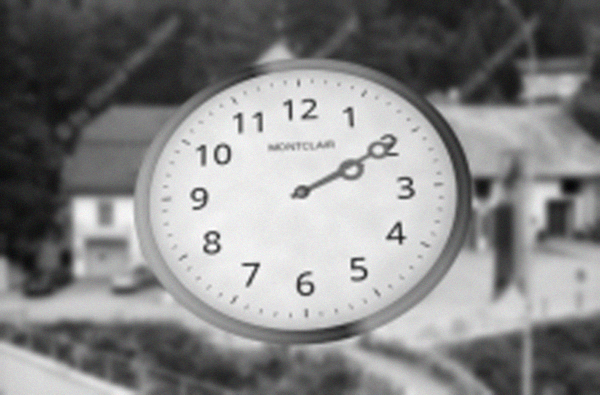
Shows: 2:10
